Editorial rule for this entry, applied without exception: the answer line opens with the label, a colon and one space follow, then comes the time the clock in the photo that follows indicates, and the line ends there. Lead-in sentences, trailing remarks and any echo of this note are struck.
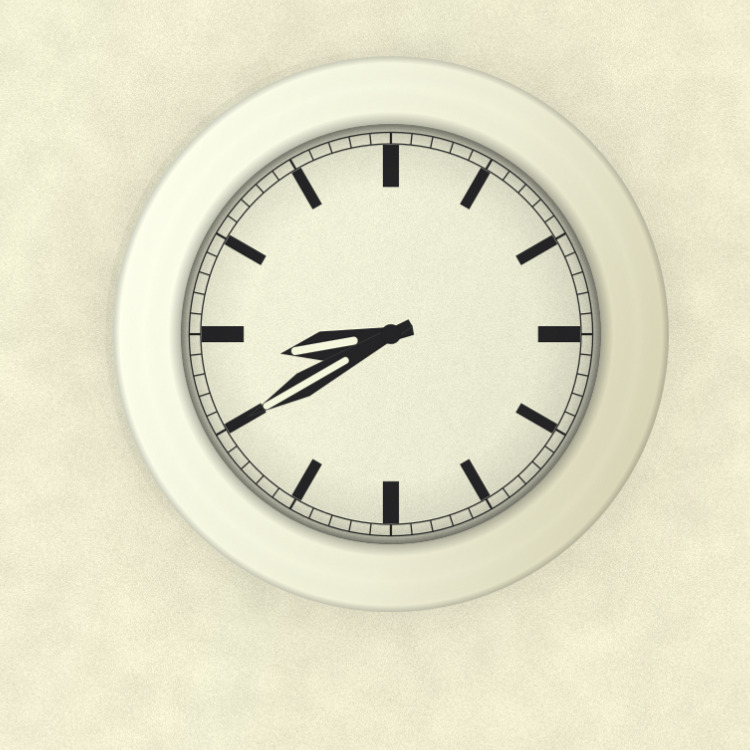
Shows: 8:40
